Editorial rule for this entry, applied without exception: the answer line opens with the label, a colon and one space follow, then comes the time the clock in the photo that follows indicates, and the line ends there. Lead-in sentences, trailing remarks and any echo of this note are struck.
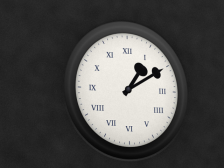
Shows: 1:10
